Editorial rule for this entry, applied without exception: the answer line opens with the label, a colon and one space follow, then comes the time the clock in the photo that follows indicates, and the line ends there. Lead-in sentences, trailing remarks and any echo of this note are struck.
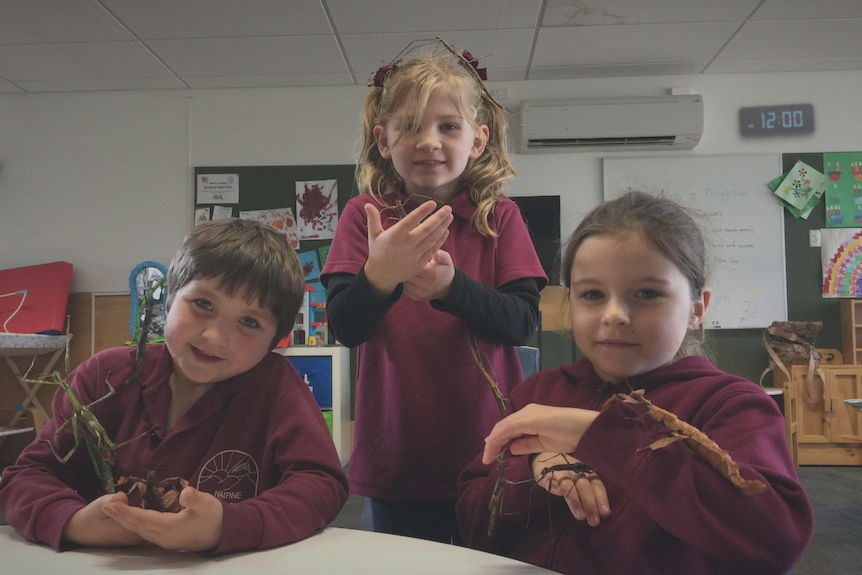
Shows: 12:00
